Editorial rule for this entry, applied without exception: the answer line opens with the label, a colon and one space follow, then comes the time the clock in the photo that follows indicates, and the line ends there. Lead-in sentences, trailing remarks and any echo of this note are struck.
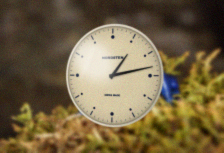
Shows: 1:13
